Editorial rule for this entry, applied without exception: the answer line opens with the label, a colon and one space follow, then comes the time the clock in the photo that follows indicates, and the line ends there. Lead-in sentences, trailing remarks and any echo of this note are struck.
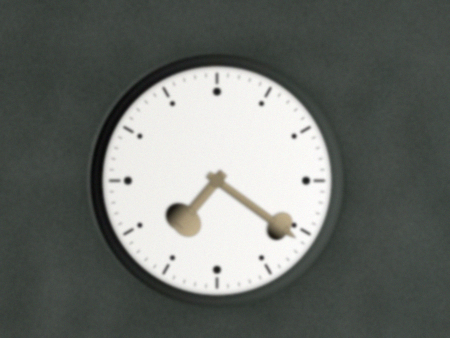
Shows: 7:21
